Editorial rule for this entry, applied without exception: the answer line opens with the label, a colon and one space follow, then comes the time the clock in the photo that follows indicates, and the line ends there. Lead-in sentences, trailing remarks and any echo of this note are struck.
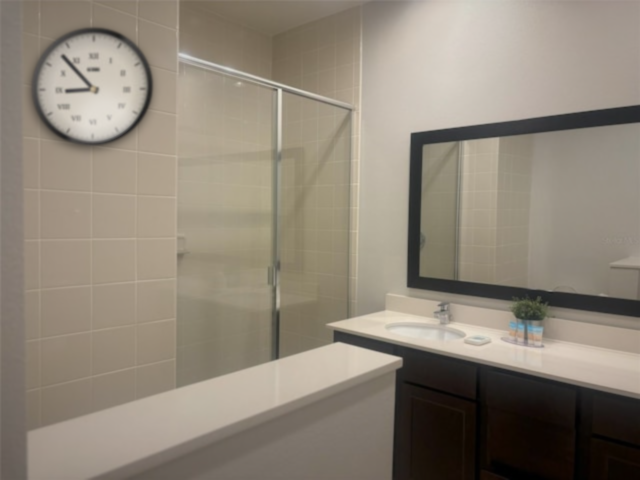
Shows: 8:53
